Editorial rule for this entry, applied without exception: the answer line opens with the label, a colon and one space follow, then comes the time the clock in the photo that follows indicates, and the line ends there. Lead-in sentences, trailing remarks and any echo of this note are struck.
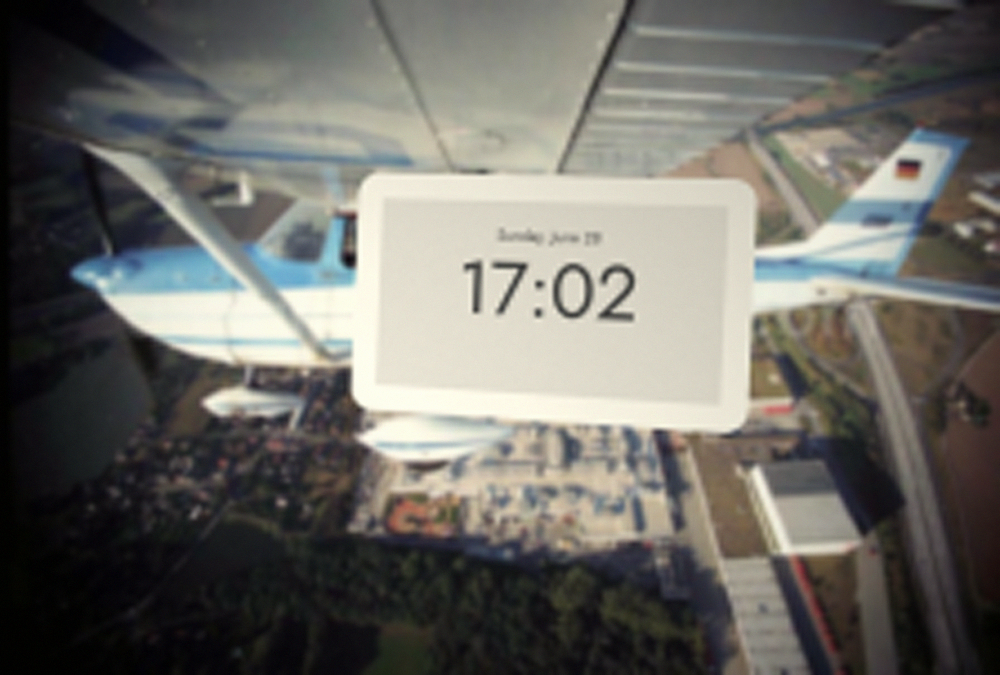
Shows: 17:02
